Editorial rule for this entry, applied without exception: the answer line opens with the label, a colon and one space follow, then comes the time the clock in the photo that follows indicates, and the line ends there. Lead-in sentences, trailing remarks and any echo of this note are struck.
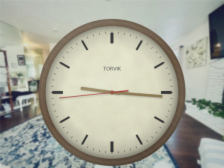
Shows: 9:15:44
